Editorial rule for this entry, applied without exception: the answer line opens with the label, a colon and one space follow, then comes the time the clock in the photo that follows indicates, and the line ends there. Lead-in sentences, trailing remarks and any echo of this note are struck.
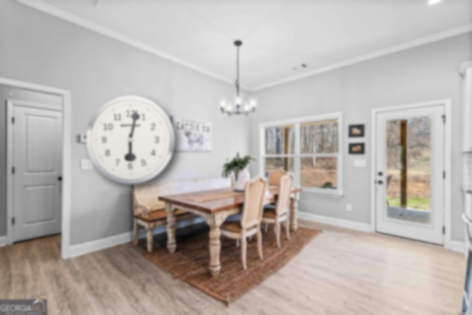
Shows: 6:02
